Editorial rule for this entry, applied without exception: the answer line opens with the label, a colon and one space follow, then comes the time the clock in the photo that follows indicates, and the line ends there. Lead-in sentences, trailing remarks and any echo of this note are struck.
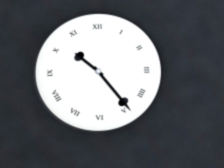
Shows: 10:24
